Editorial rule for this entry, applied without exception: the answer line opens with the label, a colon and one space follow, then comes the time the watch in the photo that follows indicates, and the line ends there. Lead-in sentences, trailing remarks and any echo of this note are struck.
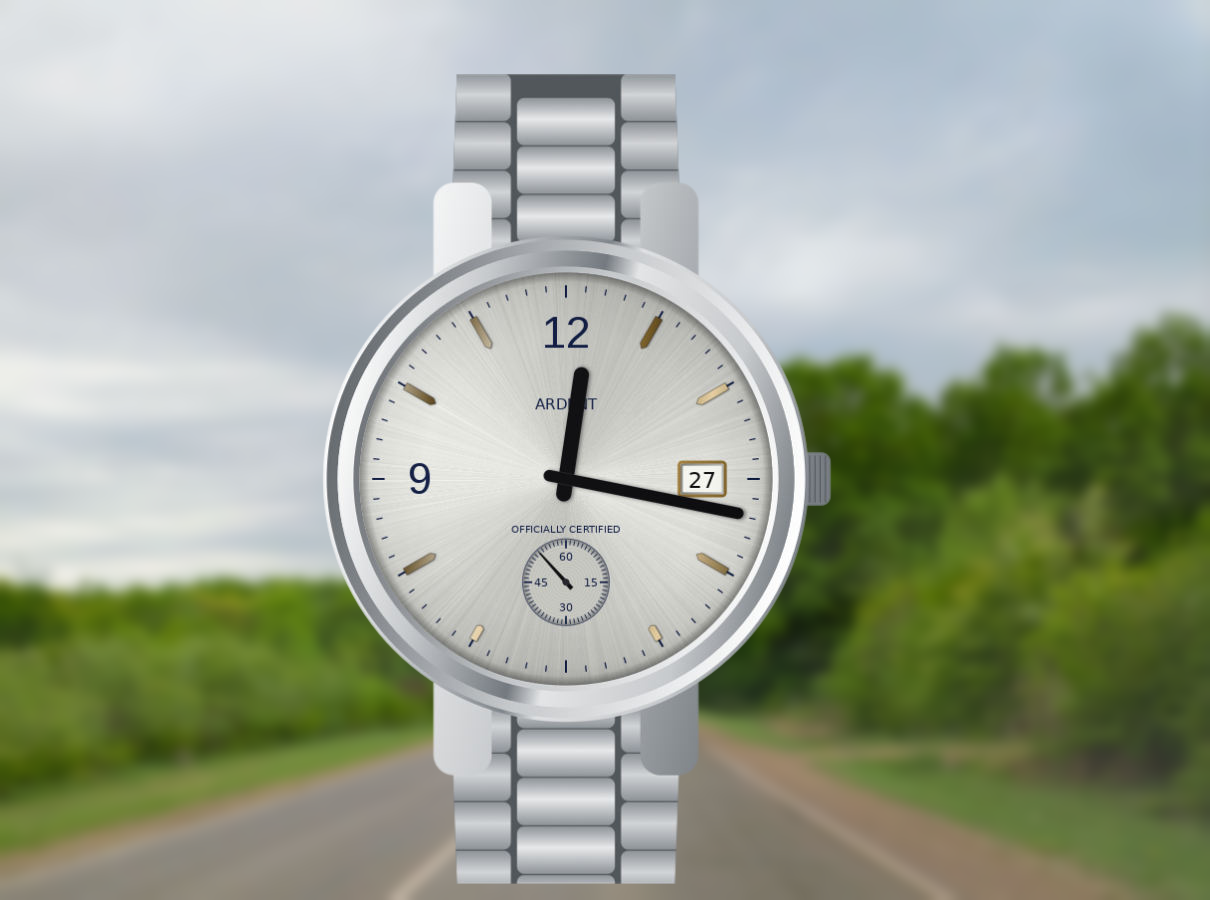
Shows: 12:16:53
